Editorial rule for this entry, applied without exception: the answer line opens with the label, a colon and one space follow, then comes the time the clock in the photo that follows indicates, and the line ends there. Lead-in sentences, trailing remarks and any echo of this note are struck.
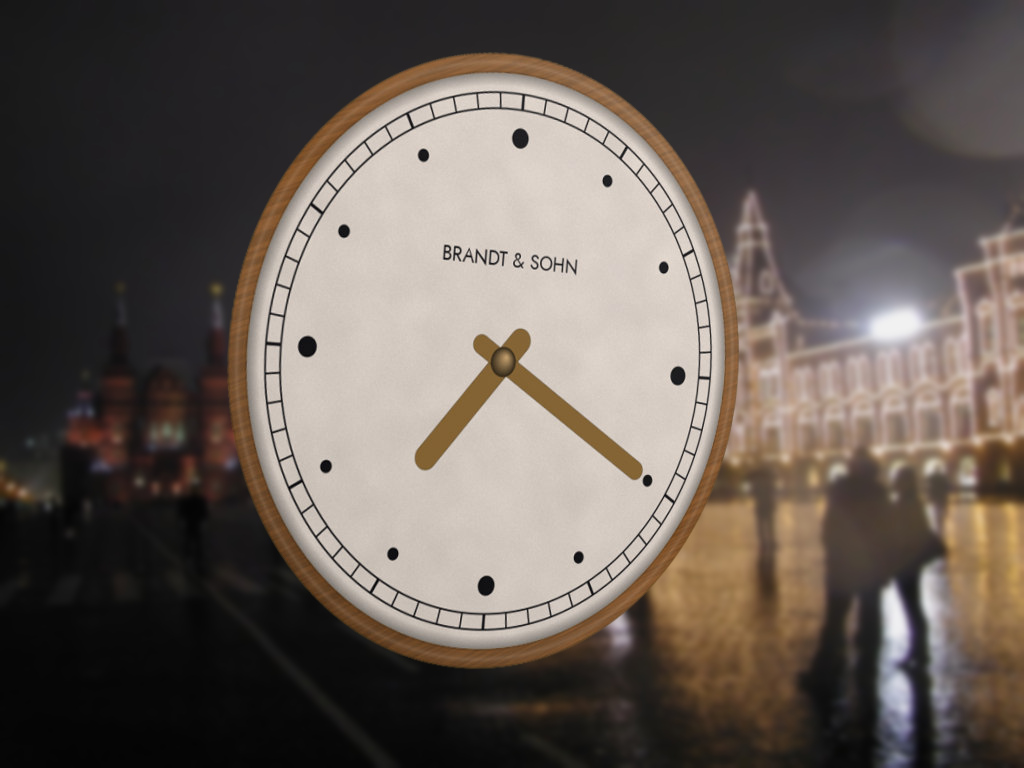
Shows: 7:20
